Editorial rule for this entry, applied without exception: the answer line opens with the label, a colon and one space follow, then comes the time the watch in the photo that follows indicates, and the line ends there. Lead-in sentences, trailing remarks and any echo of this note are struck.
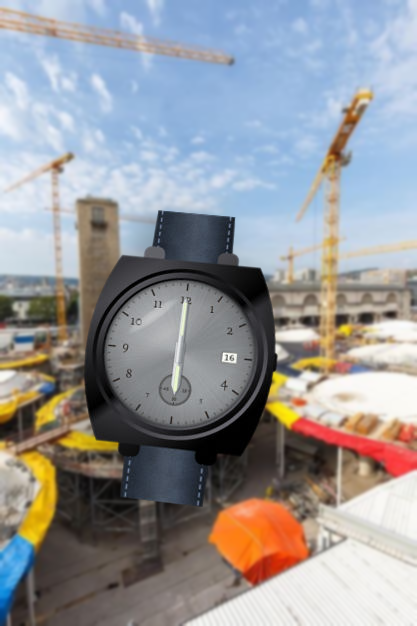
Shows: 6:00
